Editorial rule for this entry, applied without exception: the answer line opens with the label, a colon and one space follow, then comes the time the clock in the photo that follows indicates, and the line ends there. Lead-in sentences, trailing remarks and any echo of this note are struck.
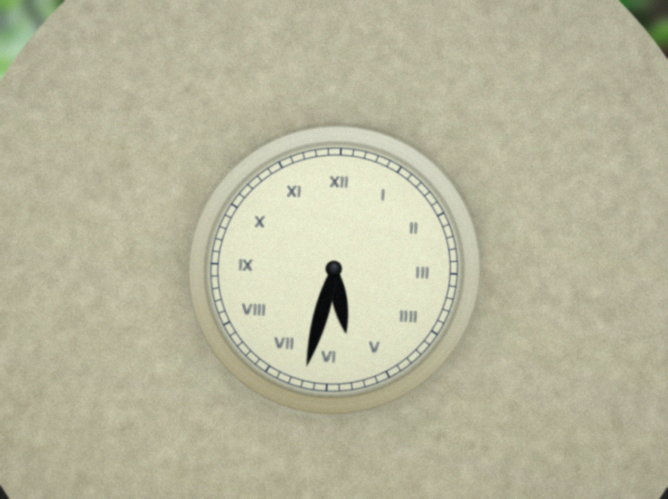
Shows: 5:32
